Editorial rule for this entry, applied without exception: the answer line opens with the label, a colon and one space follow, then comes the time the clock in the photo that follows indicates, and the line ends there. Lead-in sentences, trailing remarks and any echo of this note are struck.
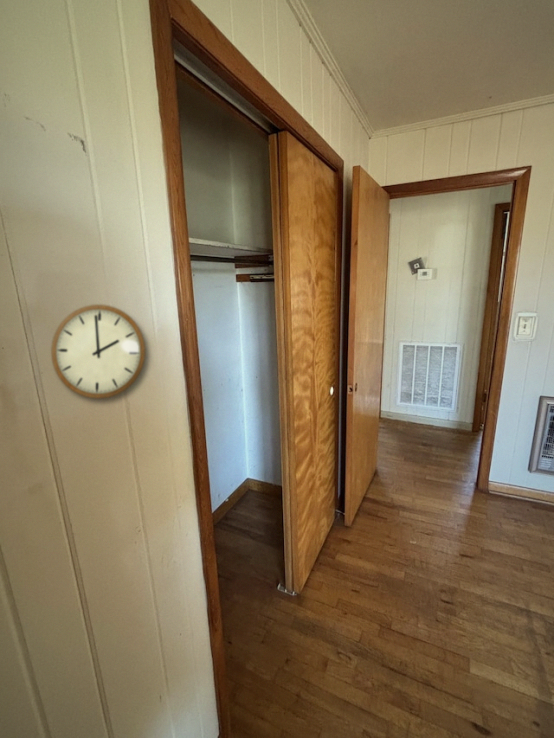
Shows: 1:59
